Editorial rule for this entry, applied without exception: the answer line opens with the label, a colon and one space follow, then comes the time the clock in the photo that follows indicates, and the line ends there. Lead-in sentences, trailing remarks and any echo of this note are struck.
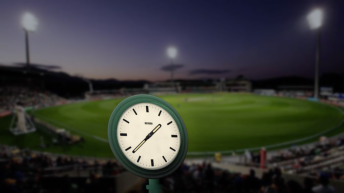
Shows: 1:38
